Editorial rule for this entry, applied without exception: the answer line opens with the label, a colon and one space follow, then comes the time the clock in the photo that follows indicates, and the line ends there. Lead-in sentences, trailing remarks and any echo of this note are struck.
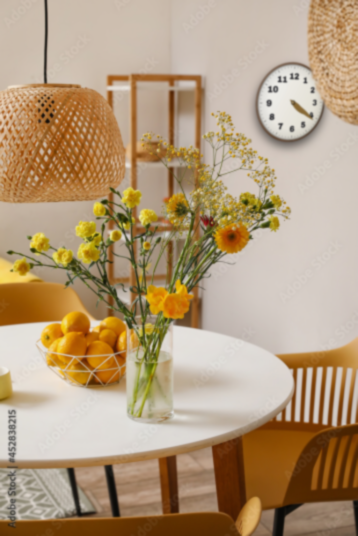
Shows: 4:21
